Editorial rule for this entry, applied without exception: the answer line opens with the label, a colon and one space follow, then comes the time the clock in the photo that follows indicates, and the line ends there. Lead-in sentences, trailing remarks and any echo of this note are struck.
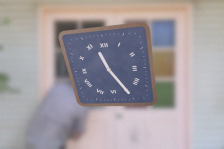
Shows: 11:25
